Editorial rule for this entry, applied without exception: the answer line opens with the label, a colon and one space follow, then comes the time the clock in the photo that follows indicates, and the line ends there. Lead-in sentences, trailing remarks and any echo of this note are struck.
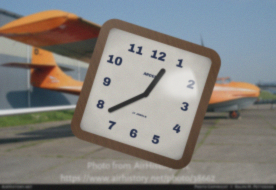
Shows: 12:38
